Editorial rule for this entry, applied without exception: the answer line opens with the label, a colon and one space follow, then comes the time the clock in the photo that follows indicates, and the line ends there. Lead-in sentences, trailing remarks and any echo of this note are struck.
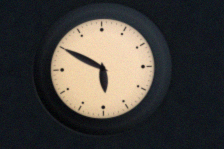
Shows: 5:50
